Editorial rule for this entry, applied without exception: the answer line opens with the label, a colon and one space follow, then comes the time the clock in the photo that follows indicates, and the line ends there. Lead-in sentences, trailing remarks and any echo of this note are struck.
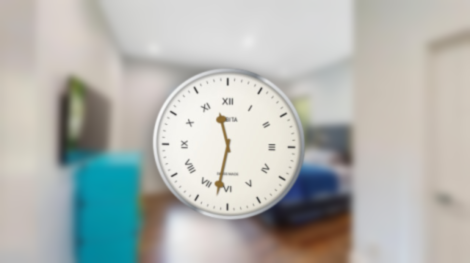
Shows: 11:32
